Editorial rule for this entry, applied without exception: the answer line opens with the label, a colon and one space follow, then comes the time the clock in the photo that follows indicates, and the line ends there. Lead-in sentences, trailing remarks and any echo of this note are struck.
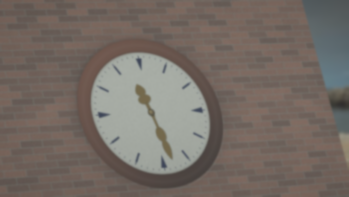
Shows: 11:28
